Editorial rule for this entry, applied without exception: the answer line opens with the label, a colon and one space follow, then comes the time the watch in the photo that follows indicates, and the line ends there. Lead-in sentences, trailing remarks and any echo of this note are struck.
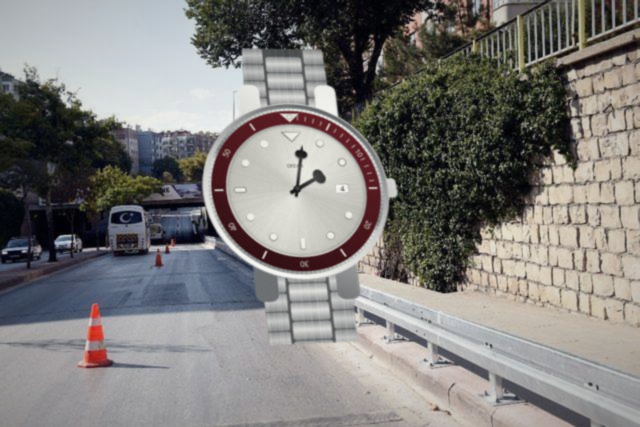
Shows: 2:02
